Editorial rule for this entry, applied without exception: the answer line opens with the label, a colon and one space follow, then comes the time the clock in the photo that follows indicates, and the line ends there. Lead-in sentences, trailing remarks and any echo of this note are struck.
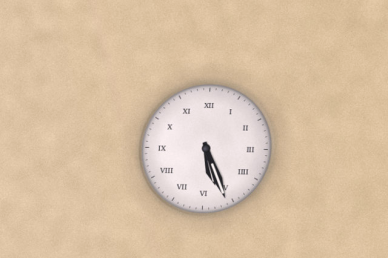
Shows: 5:26
